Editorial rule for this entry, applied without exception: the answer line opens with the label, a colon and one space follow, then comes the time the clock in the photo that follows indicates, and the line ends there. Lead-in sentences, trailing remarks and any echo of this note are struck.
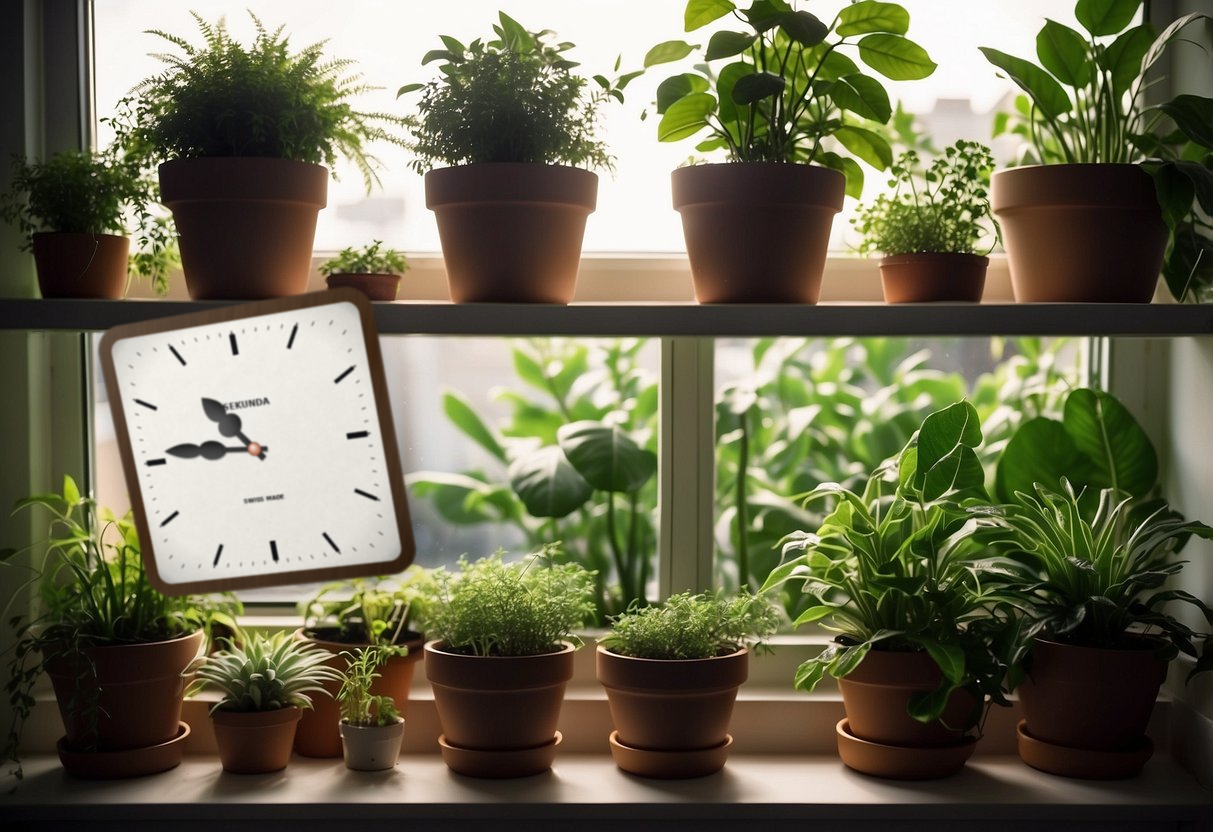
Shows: 10:46
